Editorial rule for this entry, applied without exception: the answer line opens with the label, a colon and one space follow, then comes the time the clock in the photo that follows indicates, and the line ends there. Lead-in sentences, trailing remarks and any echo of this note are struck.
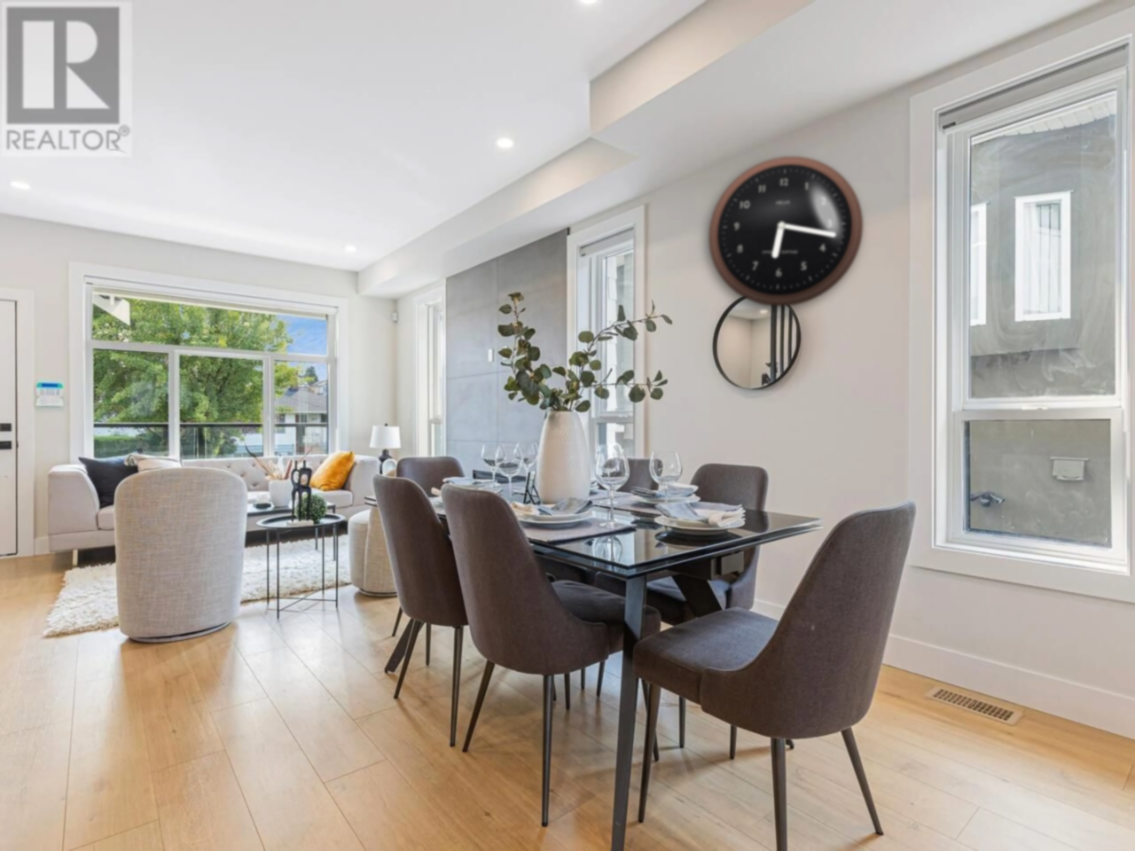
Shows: 6:17
